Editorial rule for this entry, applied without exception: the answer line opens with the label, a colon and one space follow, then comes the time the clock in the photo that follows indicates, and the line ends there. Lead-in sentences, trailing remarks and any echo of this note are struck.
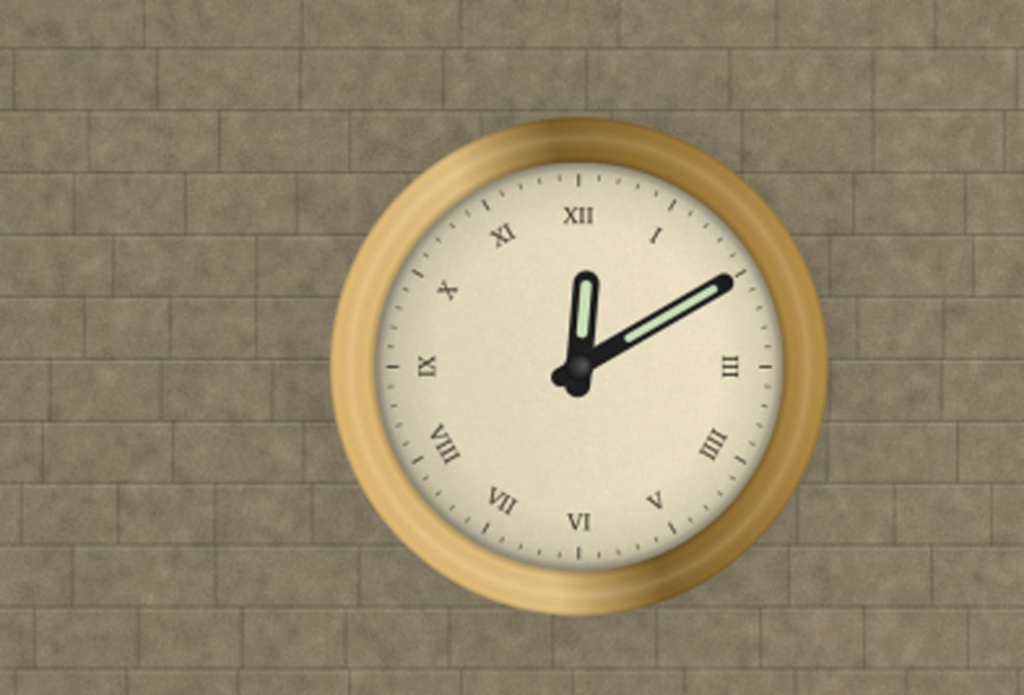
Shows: 12:10
